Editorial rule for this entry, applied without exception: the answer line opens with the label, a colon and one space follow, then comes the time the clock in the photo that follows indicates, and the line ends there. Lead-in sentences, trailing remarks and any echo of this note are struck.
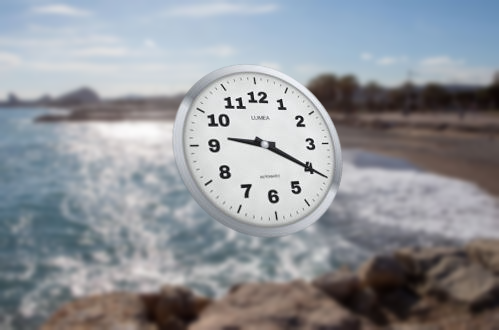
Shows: 9:20
